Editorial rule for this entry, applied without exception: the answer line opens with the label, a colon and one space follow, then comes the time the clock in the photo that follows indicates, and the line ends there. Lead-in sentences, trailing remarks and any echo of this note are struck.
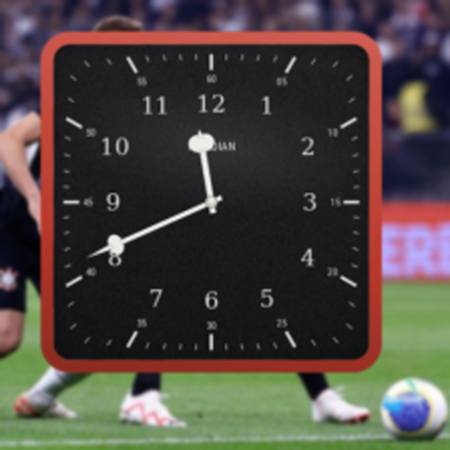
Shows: 11:41
